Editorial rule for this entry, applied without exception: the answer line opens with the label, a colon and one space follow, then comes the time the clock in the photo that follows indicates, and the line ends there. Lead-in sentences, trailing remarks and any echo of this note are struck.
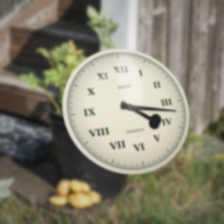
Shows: 4:17
